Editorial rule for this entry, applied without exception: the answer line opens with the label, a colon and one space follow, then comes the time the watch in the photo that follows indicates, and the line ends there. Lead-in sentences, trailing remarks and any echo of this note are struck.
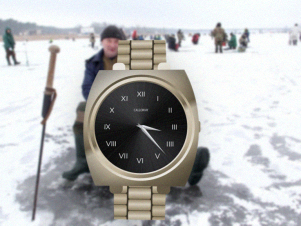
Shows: 3:23
